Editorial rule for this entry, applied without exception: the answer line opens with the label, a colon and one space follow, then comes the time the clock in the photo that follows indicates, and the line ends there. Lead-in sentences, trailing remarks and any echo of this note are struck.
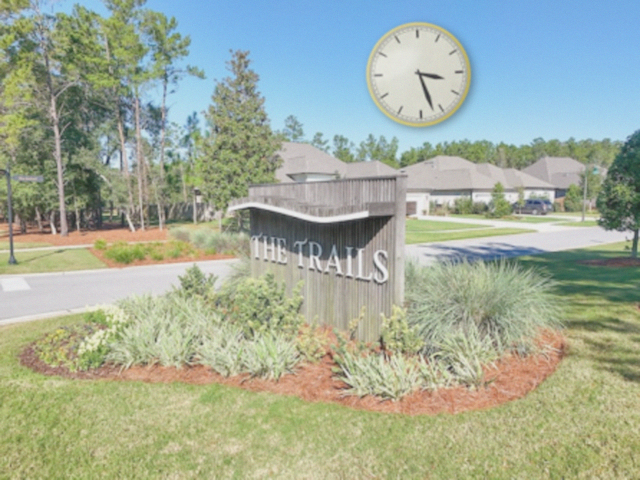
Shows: 3:27
